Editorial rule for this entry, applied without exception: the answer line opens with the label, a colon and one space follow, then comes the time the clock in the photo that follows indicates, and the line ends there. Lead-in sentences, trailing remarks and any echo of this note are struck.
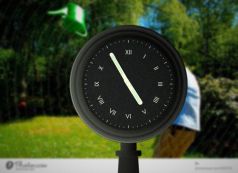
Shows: 4:55
